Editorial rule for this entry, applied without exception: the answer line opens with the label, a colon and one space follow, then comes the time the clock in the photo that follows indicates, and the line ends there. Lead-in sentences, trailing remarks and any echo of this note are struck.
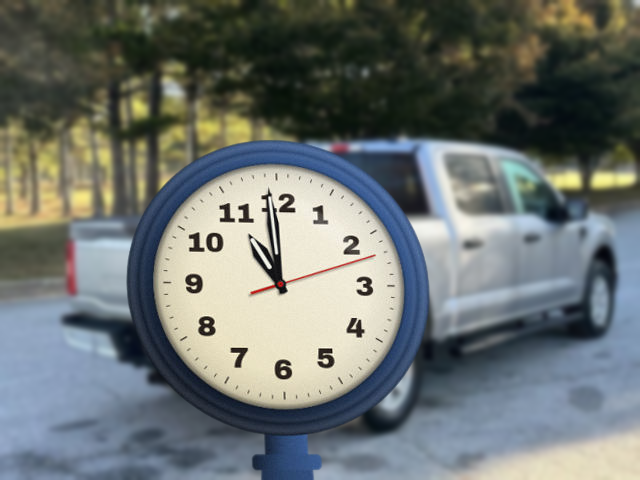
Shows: 10:59:12
